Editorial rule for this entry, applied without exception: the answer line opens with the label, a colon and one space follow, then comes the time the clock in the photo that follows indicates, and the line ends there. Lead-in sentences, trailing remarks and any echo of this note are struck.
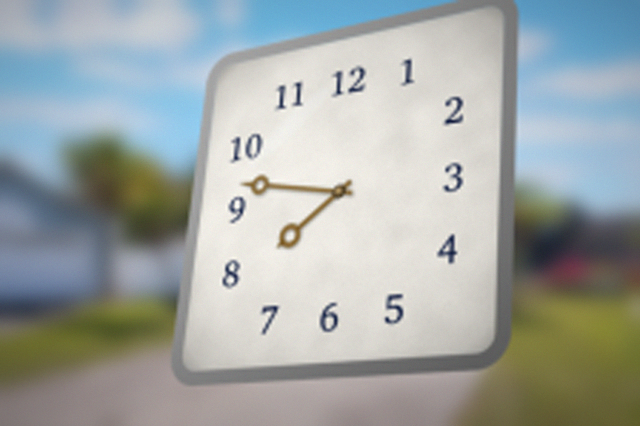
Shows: 7:47
